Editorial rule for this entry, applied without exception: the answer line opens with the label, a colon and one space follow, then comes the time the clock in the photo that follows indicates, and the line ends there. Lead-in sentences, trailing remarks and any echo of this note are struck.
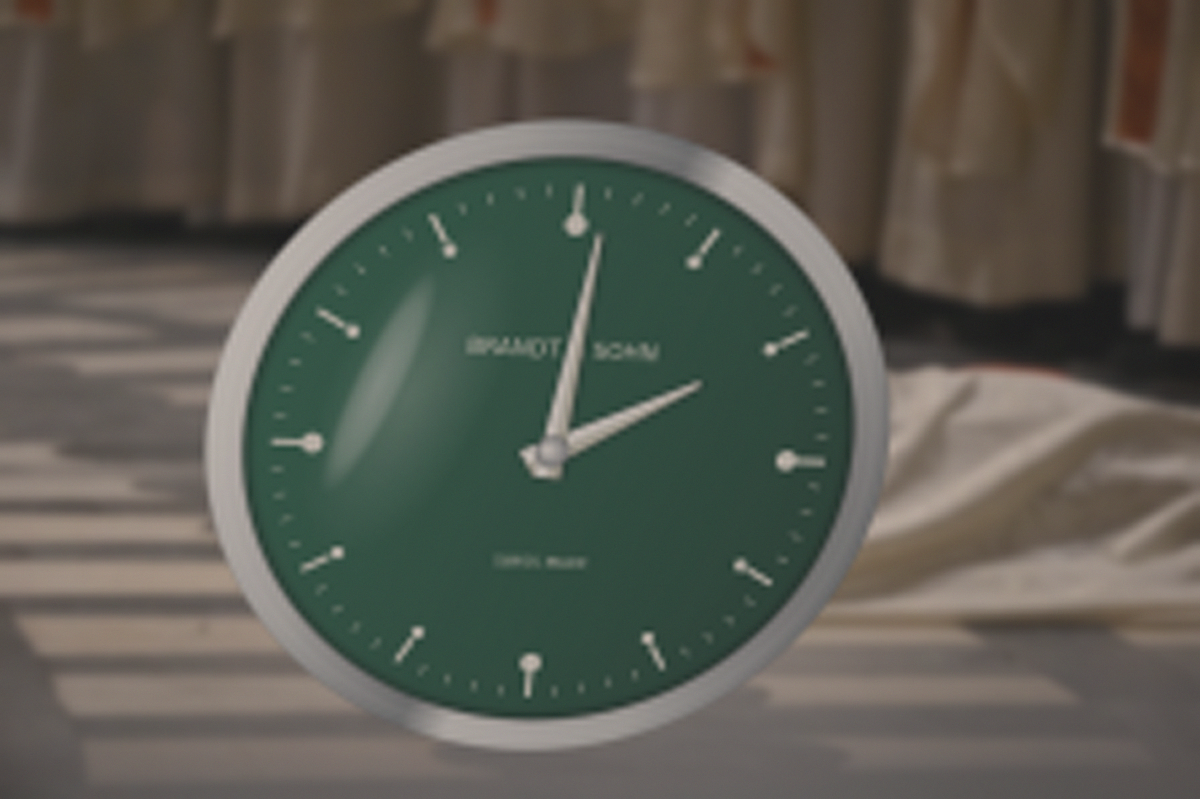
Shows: 2:01
